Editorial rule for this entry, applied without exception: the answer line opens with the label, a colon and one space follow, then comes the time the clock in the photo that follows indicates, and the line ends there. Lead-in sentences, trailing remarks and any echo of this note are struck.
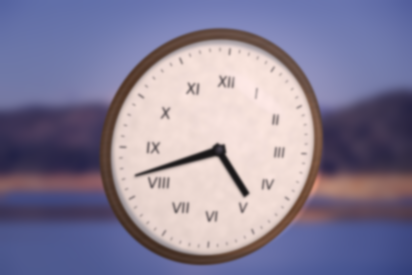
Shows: 4:42
